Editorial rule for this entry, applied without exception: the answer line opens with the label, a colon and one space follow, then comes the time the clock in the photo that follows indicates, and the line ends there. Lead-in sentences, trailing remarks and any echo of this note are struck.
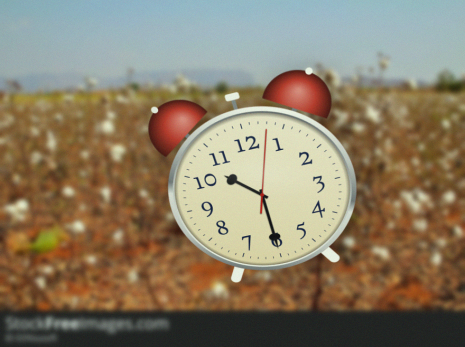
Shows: 10:30:03
